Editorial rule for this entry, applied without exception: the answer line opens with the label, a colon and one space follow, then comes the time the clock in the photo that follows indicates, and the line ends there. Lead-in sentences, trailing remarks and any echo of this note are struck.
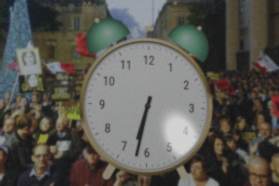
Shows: 6:32
